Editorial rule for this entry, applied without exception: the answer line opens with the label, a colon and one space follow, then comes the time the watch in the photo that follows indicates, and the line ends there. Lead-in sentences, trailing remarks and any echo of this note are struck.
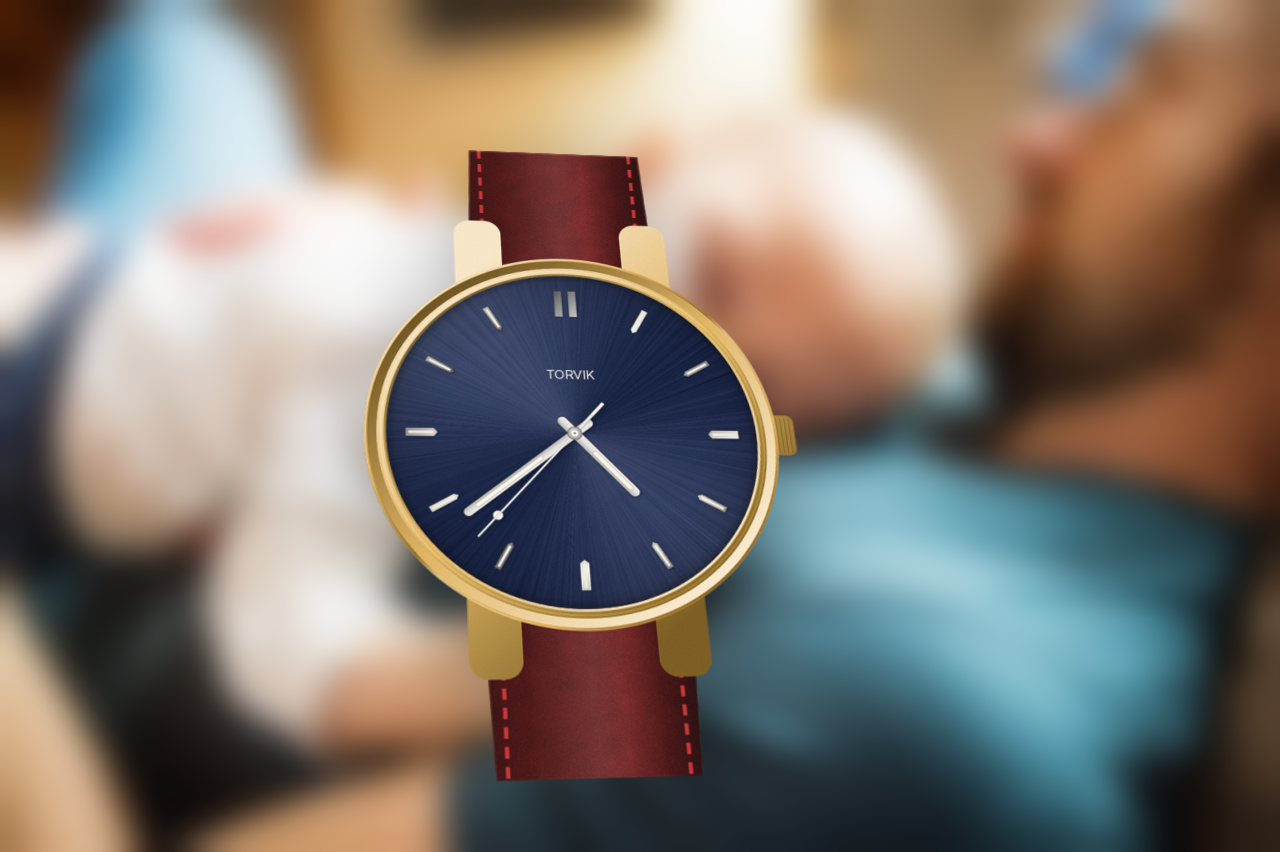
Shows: 4:38:37
